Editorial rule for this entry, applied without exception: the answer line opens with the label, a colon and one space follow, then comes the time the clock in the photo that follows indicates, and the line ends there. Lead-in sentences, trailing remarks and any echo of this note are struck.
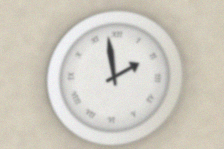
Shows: 1:58
